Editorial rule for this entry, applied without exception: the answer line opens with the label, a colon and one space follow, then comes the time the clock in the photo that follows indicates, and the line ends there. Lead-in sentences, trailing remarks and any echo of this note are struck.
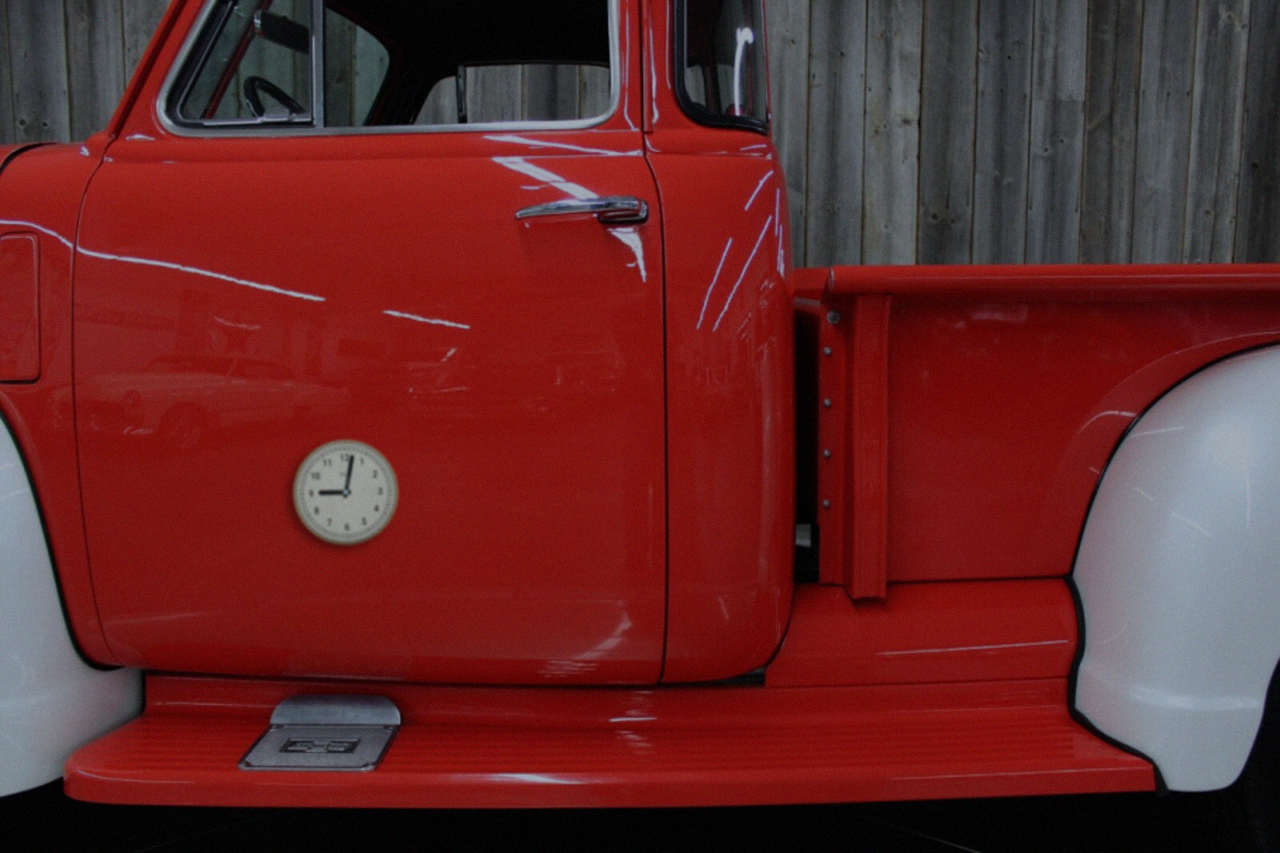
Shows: 9:02
